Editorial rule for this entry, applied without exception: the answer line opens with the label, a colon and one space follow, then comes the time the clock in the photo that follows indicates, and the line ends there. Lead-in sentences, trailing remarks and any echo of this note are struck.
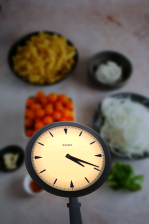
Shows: 4:19
